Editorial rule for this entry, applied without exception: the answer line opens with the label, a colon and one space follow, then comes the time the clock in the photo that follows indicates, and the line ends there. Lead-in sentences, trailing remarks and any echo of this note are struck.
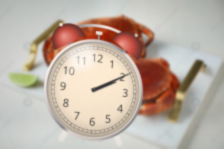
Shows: 2:10
